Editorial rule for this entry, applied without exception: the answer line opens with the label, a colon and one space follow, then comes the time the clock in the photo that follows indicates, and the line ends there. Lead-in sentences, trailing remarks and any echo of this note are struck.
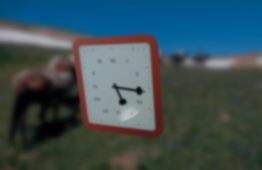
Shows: 5:16
